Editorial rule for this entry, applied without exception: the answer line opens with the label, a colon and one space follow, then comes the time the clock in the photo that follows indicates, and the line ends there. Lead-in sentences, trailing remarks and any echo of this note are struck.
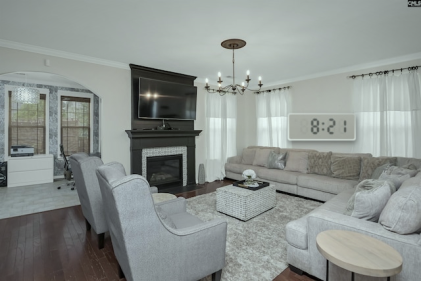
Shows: 8:21
